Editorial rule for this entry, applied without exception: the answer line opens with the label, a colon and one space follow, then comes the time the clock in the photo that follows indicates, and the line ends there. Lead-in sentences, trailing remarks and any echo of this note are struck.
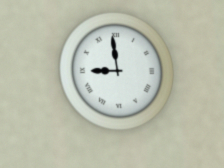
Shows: 8:59
